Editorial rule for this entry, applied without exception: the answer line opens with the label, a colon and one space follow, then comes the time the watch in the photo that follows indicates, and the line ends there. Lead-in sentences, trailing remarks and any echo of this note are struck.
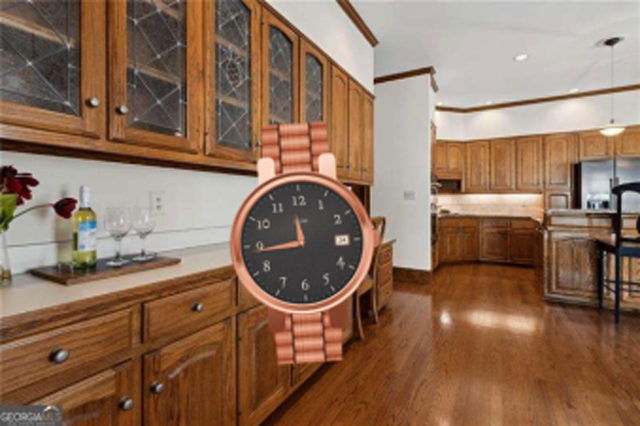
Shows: 11:44
